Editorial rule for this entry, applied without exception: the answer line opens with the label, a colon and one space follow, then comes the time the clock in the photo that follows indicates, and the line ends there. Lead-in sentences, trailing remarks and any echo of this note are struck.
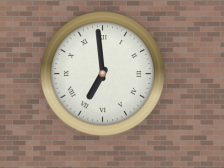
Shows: 6:59
